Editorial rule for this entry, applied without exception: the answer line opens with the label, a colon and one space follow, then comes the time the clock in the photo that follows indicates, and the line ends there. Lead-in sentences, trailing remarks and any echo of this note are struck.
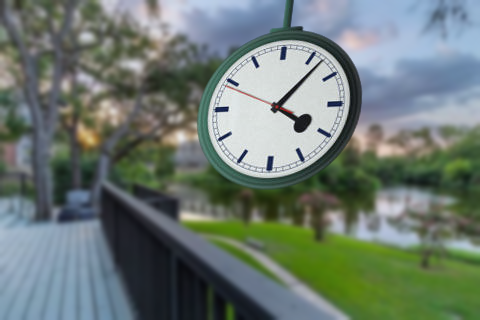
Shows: 4:06:49
